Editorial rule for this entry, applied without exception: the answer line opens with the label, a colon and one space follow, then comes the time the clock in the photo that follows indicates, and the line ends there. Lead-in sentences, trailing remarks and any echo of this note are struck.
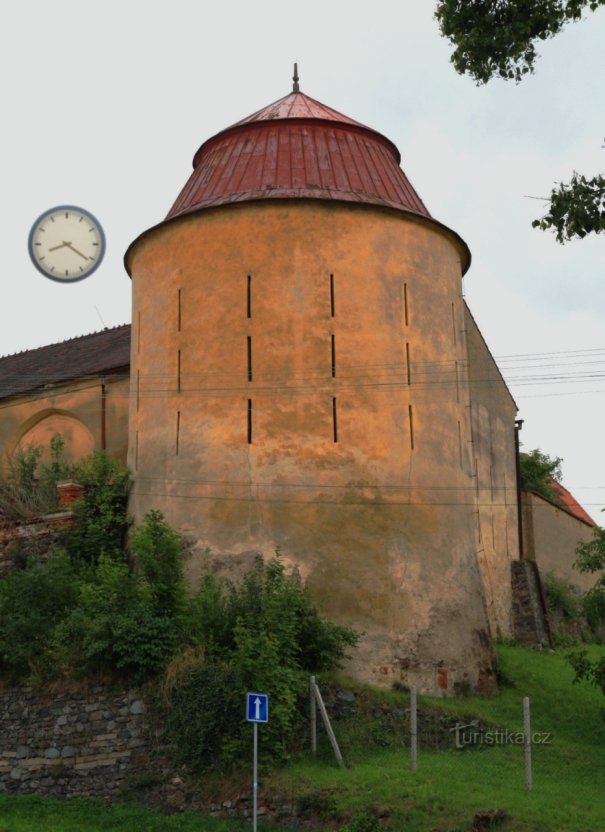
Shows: 8:21
